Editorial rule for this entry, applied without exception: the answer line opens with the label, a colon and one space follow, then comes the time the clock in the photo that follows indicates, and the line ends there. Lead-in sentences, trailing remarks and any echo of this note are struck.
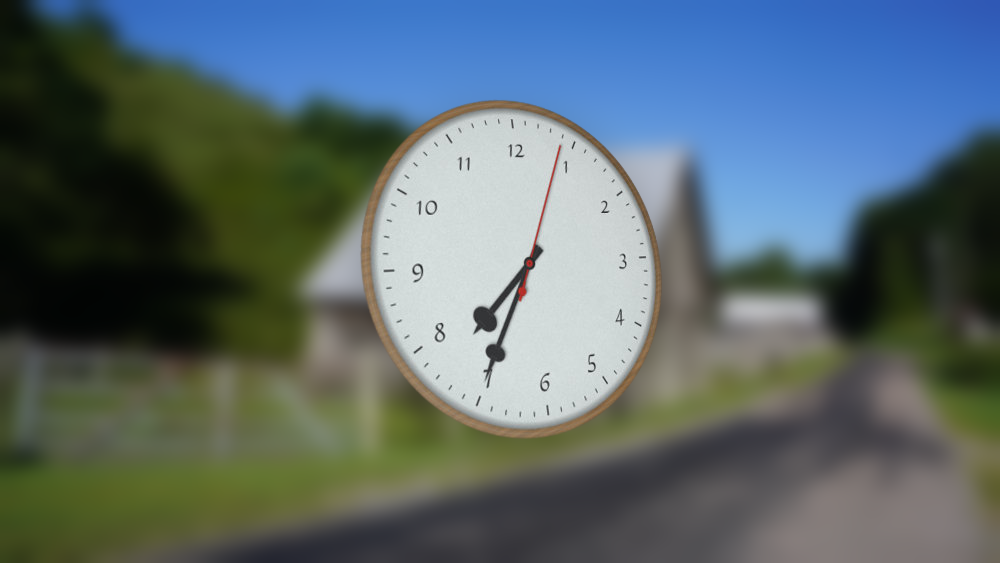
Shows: 7:35:04
